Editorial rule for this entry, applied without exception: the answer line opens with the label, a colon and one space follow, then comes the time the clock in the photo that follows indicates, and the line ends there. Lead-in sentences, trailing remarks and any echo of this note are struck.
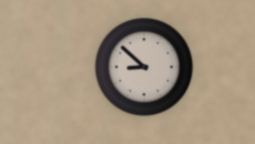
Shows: 8:52
